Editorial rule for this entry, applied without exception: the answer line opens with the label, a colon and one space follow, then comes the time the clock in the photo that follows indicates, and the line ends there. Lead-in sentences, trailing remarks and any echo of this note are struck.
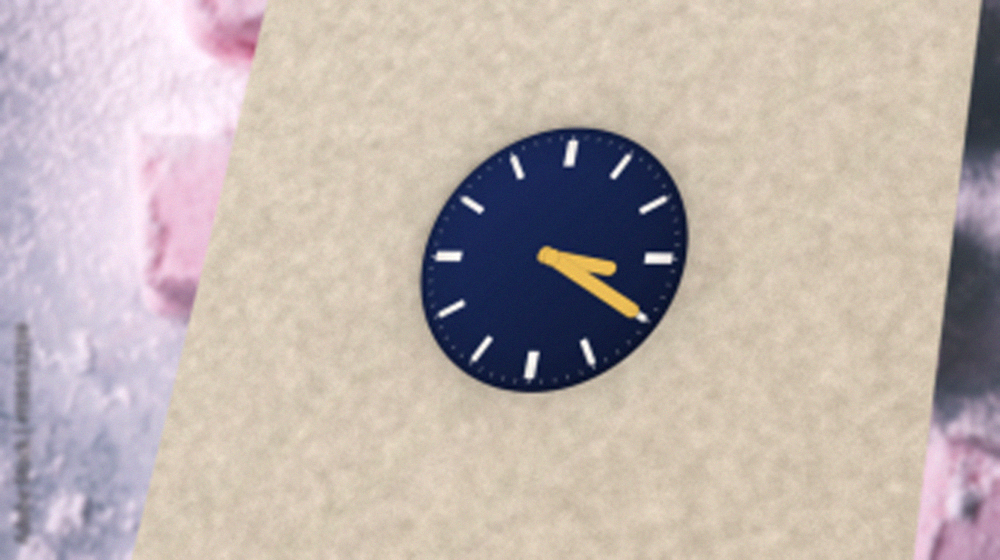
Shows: 3:20
